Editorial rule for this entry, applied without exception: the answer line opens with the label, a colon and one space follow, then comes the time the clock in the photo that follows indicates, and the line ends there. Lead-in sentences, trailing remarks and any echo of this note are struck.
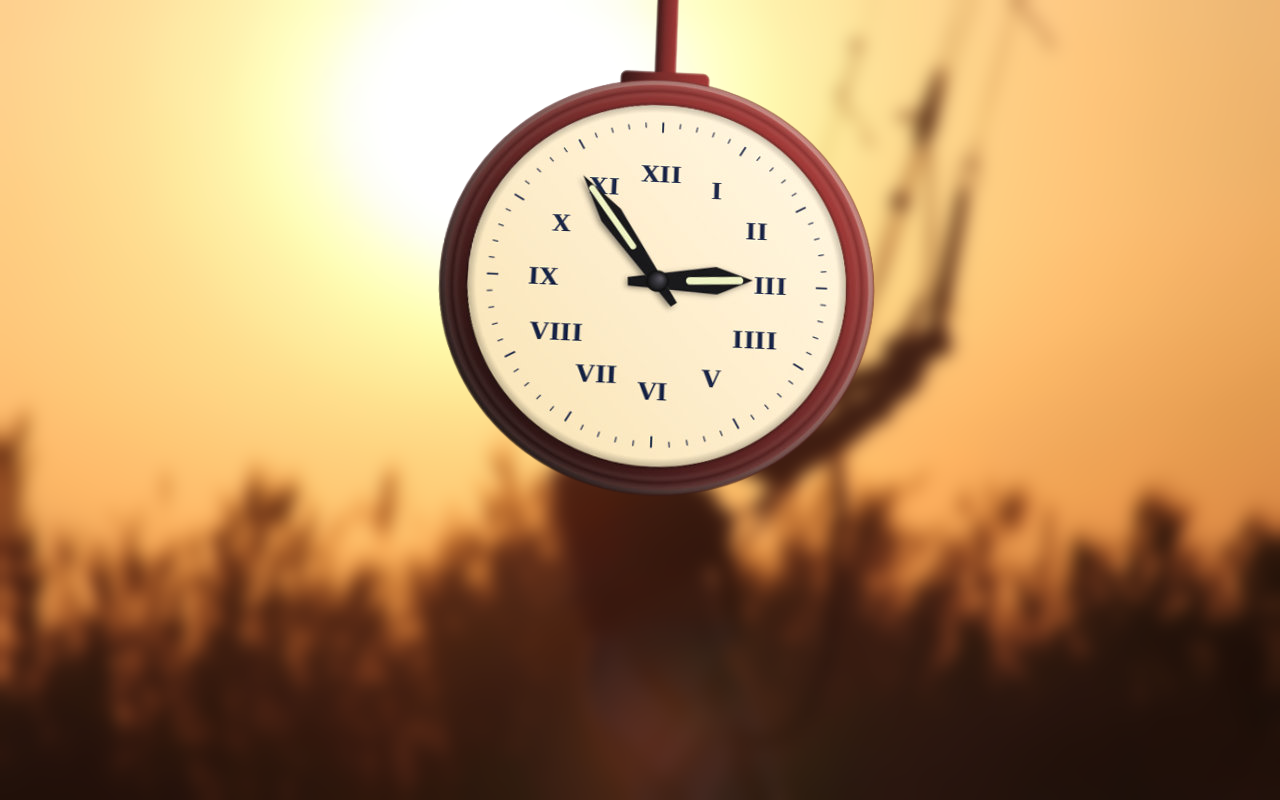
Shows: 2:54
